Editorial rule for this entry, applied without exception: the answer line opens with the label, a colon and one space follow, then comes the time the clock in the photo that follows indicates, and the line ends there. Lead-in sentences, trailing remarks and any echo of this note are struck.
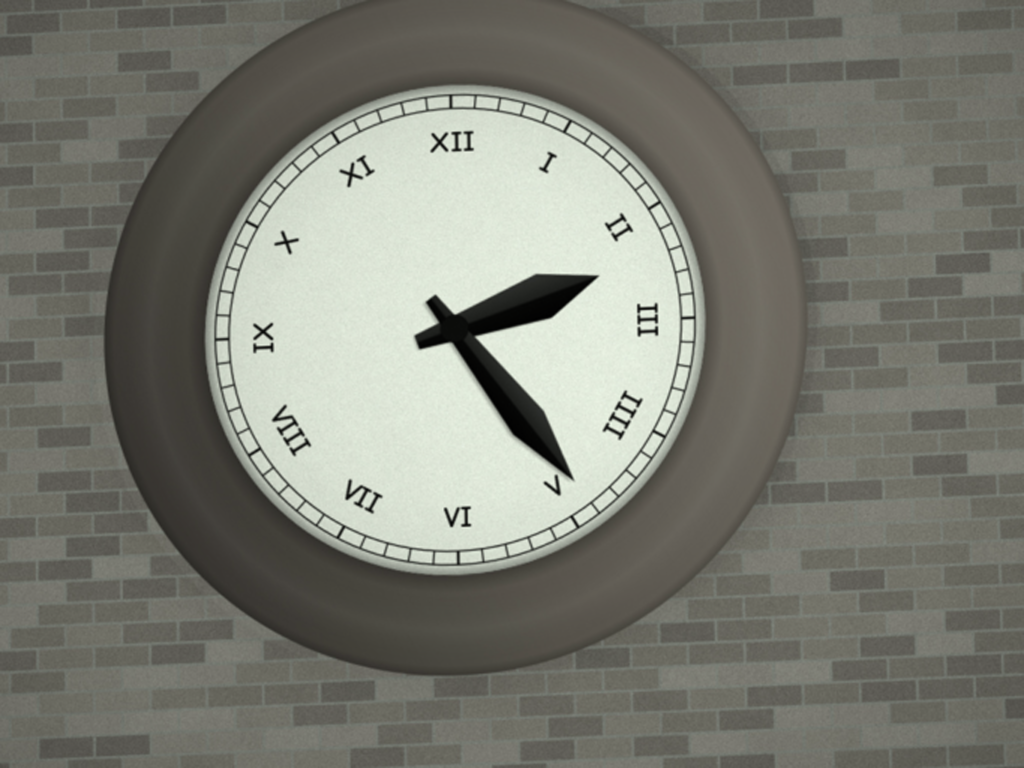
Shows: 2:24
